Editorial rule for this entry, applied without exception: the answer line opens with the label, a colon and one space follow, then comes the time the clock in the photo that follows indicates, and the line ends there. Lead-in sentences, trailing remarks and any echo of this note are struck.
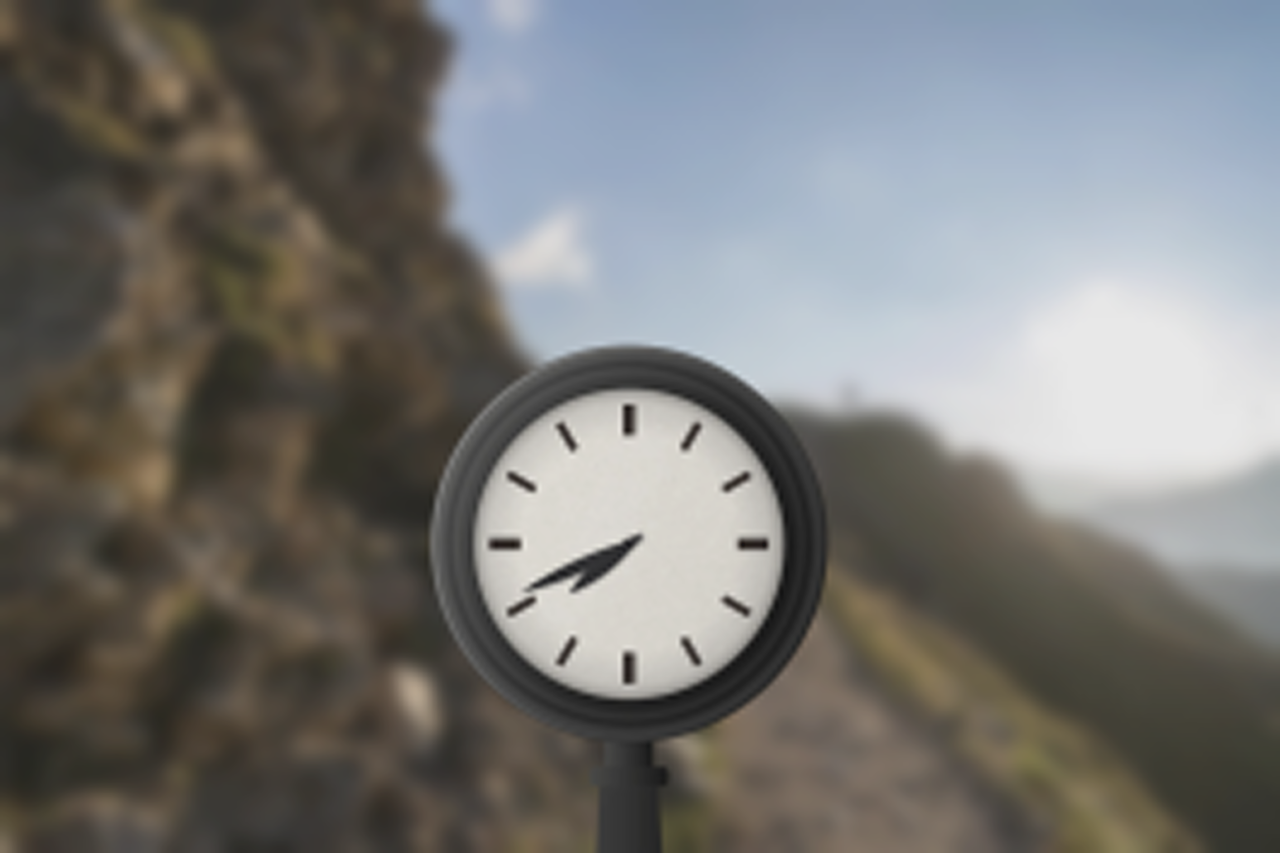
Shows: 7:41
